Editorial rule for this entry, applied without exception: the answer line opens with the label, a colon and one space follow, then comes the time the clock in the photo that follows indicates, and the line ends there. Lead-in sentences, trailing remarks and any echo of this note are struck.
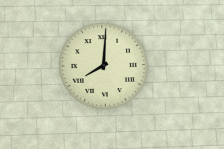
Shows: 8:01
